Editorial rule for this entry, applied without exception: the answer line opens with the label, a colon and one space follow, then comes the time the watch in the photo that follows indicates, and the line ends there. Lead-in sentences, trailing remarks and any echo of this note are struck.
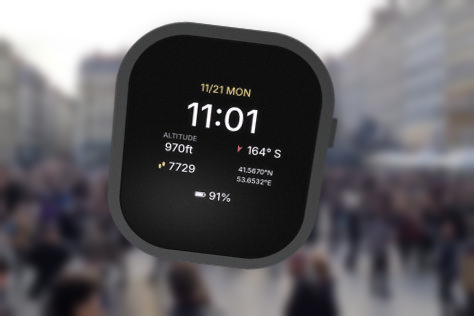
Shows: 11:01
